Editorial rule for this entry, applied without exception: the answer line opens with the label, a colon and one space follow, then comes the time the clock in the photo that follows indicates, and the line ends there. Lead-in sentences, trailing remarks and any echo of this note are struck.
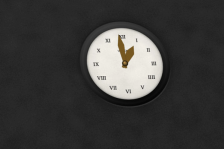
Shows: 12:59
